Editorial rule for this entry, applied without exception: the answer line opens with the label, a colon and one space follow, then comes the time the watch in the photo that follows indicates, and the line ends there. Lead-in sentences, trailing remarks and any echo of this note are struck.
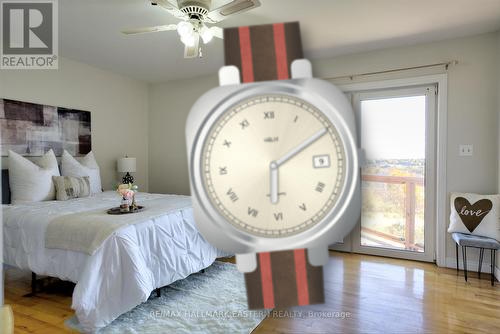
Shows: 6:10
